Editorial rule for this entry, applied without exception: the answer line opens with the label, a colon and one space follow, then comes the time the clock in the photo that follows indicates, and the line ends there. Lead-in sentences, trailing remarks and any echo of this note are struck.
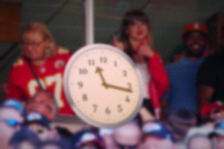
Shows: 11:17
